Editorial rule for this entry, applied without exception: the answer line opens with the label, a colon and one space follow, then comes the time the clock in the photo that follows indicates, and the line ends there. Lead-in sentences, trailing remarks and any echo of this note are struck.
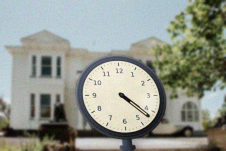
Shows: 4:22
